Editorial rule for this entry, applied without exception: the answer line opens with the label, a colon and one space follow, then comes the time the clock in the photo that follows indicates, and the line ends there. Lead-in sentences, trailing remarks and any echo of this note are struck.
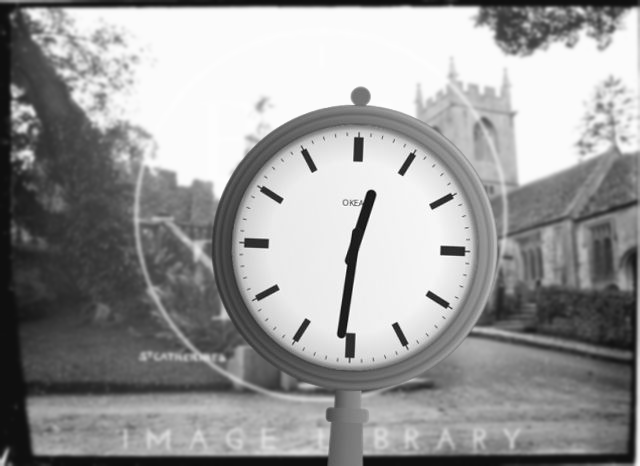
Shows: 12:31
